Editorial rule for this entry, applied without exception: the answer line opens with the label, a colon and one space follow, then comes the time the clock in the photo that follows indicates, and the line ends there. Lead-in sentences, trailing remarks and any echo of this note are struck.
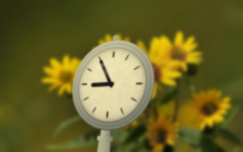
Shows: 8:55
